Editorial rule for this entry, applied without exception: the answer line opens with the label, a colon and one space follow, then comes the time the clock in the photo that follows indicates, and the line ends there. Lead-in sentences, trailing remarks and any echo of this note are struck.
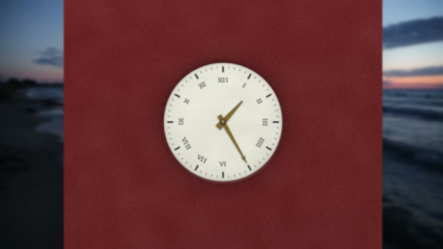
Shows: 1:25
